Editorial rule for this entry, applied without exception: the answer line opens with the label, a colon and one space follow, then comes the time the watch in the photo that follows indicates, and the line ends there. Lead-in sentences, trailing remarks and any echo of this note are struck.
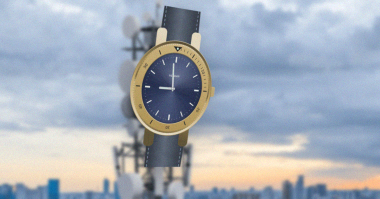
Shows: 8:59
